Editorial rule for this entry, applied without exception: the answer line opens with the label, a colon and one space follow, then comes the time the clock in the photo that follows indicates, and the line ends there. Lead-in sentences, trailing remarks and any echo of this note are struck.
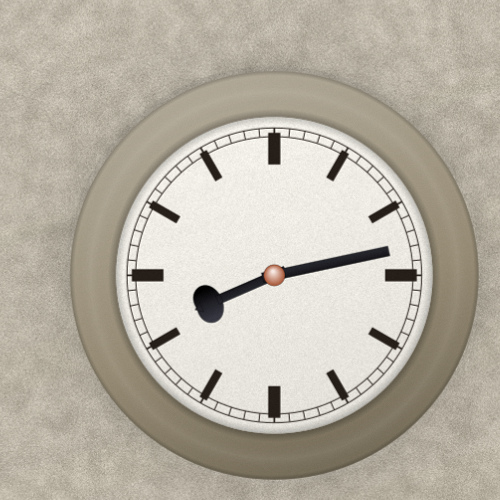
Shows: 8:13
